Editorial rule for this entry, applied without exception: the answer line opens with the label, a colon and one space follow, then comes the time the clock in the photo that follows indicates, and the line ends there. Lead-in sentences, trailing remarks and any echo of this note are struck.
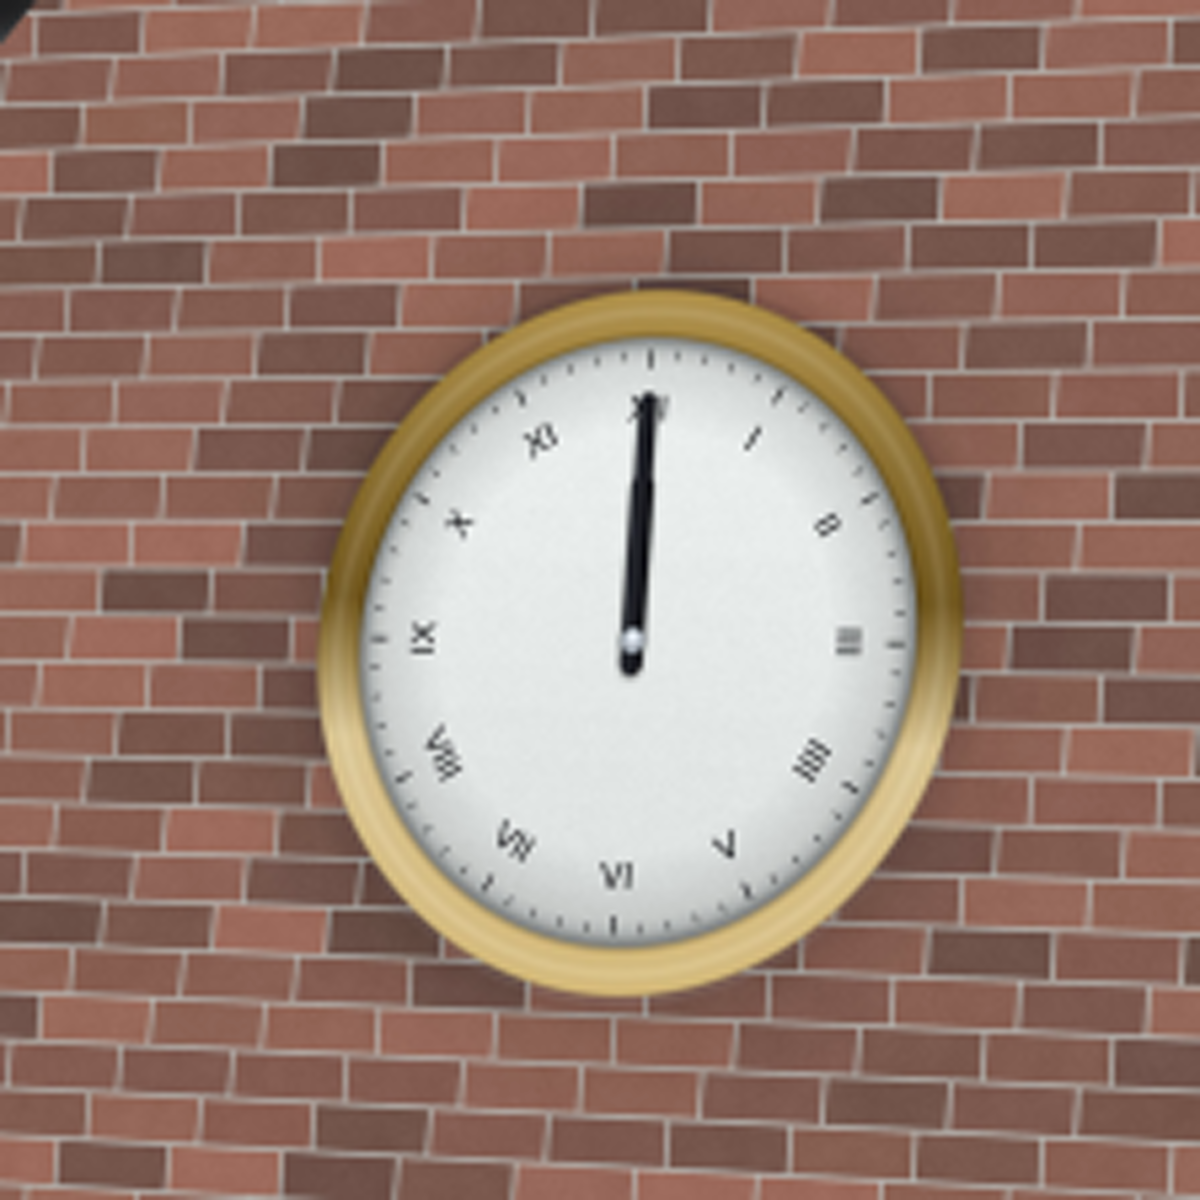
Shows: 12:00
